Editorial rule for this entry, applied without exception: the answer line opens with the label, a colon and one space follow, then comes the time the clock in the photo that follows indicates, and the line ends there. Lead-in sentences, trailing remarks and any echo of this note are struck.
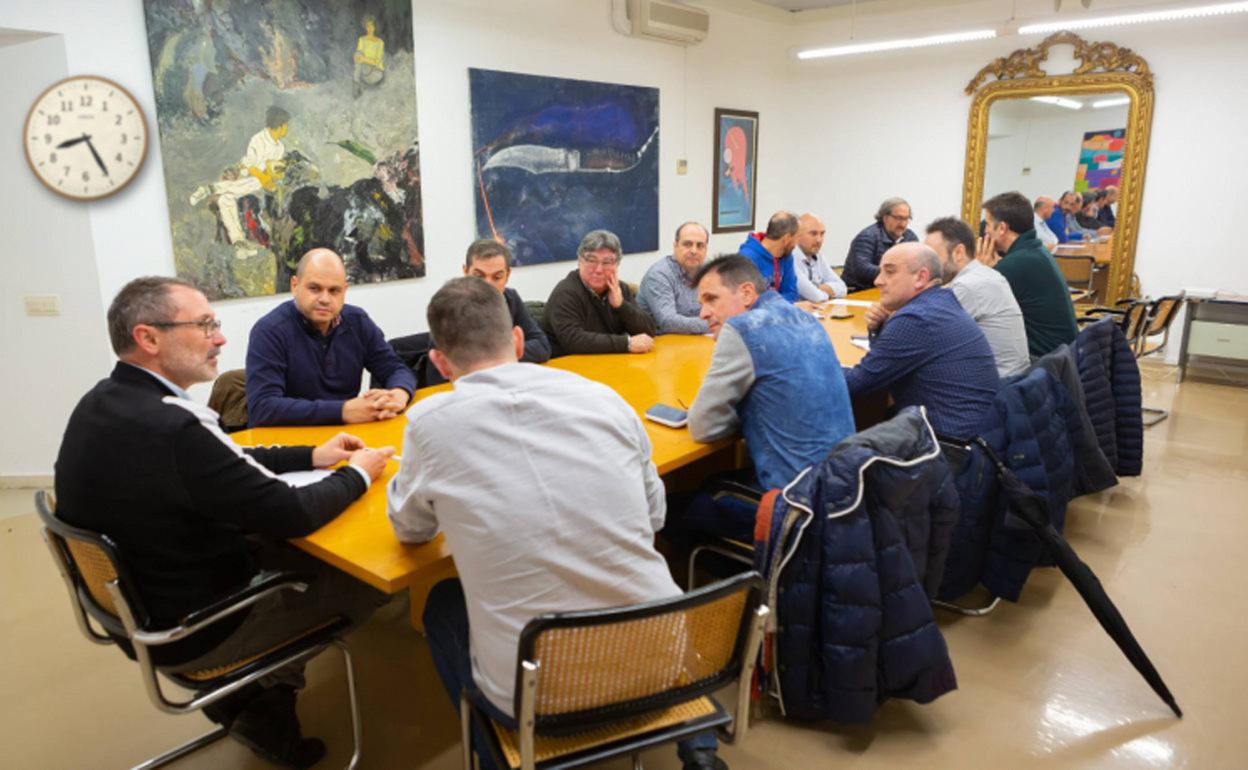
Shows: 8:25
